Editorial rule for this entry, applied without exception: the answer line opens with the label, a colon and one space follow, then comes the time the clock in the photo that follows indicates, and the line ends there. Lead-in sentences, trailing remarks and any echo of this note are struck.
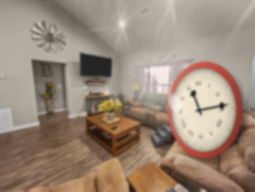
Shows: 11:14
